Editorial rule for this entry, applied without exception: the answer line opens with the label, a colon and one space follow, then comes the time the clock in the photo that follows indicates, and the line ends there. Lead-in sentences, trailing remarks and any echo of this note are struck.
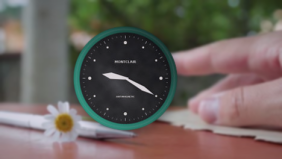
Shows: 9:20
